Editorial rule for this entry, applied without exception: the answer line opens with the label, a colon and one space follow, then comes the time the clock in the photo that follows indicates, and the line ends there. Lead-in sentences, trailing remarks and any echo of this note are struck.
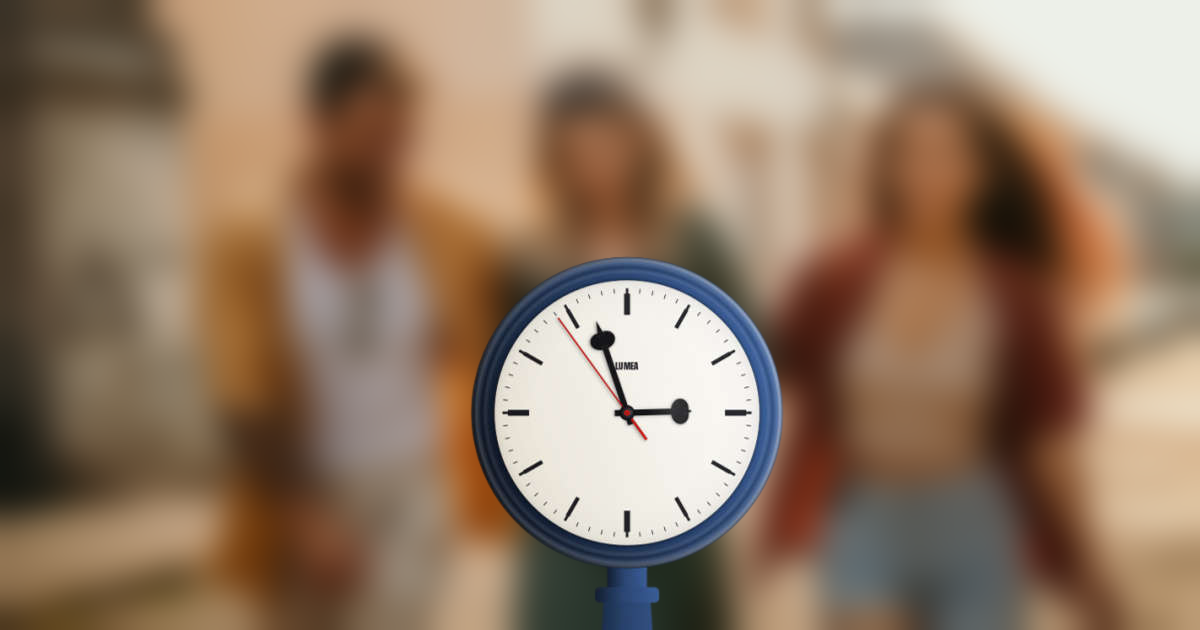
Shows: 2:56:54
